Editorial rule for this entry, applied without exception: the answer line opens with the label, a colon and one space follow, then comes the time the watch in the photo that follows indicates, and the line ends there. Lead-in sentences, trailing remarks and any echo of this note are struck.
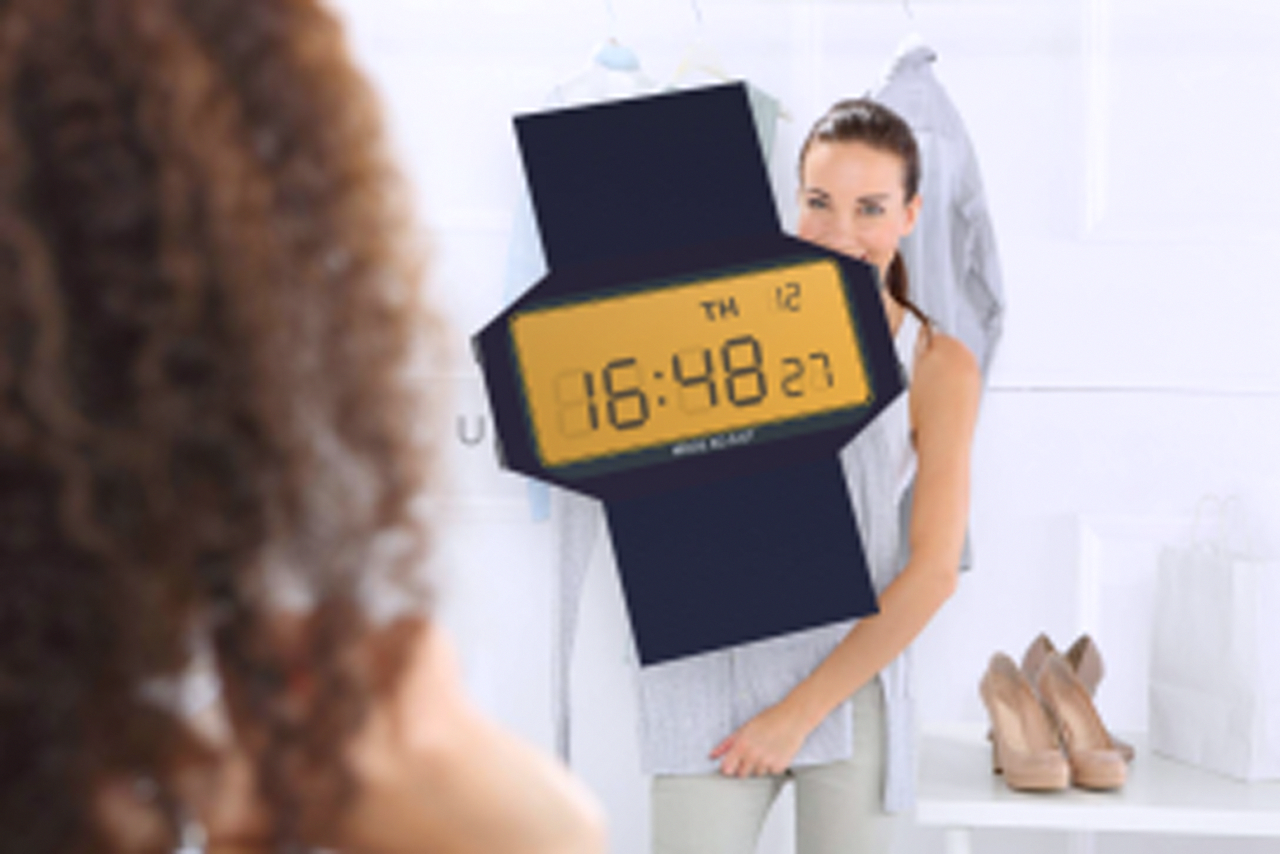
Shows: 16:48:27
